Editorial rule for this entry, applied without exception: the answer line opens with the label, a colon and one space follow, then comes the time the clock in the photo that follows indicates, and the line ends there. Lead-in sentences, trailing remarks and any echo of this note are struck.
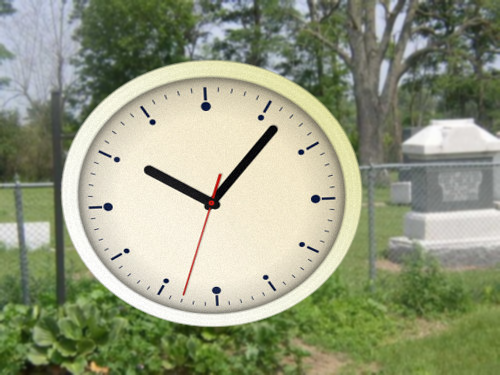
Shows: 10:06:33
